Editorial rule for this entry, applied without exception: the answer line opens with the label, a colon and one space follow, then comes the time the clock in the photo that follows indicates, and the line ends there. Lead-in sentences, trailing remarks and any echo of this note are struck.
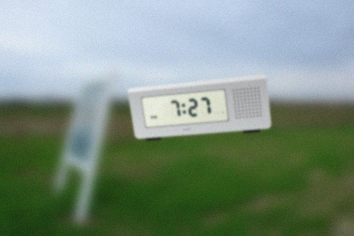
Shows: 7:27
